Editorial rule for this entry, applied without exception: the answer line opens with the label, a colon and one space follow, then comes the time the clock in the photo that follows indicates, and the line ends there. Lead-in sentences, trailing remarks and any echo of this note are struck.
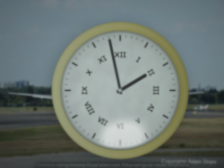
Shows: 1:58
